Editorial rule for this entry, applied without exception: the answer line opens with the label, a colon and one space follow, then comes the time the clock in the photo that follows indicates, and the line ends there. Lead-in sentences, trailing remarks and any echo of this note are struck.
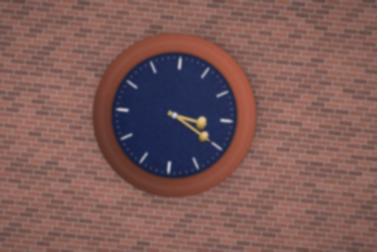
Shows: 3:20
